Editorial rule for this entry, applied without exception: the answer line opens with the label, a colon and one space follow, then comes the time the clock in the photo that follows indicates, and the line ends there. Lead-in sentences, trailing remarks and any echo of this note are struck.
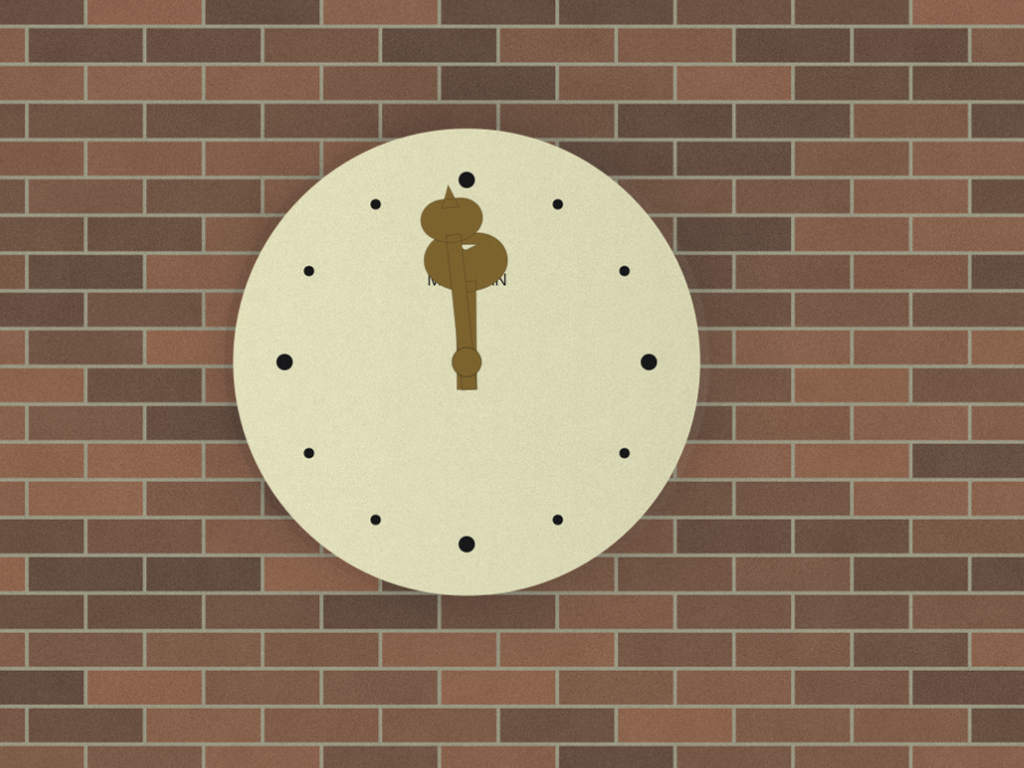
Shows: 11:59
